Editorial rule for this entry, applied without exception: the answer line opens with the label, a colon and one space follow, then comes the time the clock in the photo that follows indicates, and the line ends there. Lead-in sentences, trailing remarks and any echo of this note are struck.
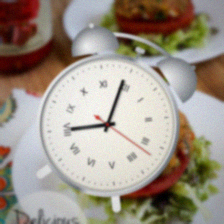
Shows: 7:59:17
